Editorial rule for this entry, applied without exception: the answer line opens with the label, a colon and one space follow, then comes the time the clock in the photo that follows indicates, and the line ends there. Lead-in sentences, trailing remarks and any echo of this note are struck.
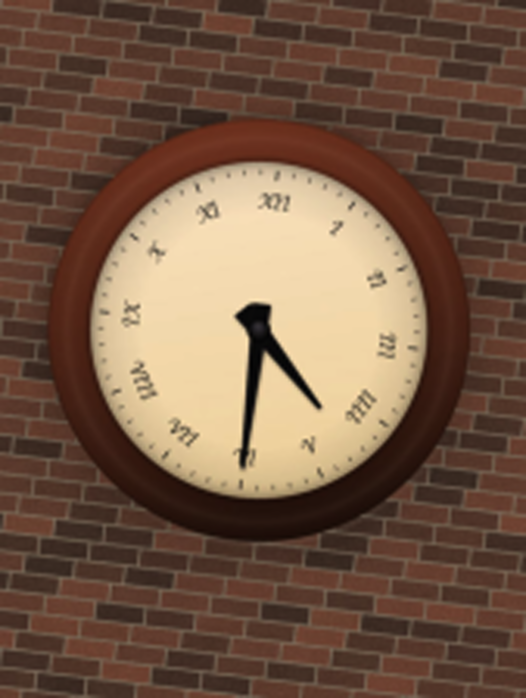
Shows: 4:30
